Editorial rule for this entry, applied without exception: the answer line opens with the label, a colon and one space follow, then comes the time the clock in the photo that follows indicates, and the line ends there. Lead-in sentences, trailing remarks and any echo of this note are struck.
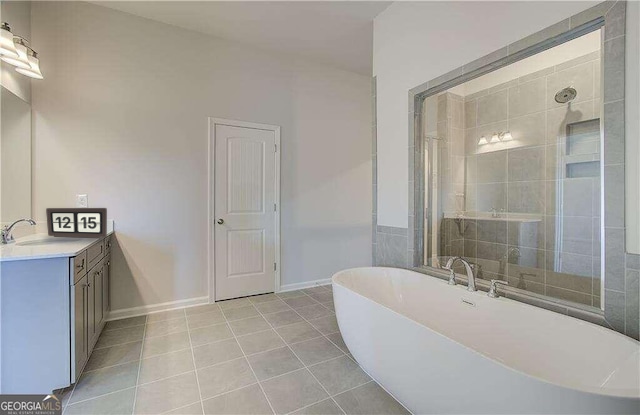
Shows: 12:15
